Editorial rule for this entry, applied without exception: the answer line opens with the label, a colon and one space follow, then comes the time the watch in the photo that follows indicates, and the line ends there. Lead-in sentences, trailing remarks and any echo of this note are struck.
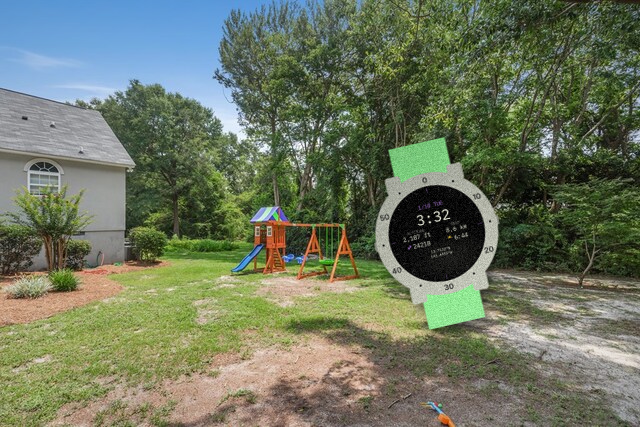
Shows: 3:32
